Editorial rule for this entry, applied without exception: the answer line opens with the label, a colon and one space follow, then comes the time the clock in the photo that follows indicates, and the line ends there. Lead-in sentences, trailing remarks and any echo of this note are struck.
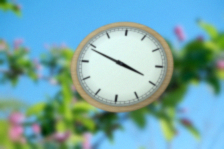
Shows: 3:49
